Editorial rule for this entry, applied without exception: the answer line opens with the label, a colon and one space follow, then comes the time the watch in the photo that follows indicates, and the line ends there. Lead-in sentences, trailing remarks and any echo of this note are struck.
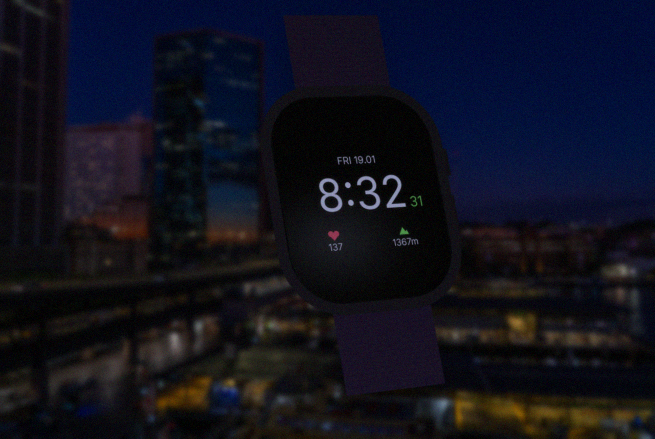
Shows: 8:32:31
